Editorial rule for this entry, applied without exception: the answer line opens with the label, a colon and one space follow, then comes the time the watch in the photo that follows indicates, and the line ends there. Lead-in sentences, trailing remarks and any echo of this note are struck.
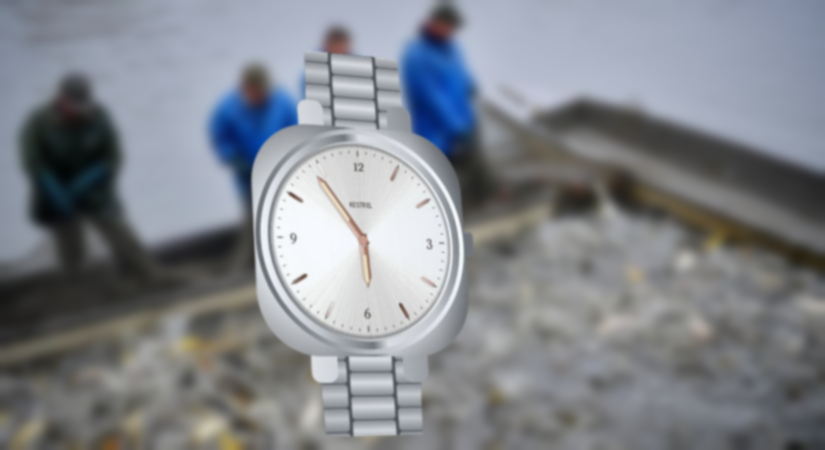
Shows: 5:54
